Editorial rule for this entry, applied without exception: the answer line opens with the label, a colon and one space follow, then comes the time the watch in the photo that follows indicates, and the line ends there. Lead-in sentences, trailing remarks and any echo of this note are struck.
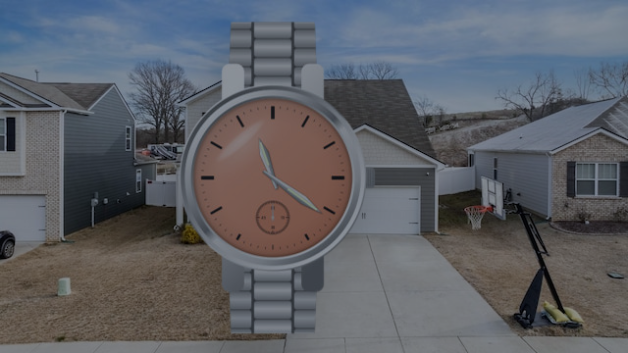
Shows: 11:21
